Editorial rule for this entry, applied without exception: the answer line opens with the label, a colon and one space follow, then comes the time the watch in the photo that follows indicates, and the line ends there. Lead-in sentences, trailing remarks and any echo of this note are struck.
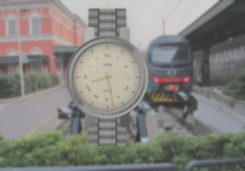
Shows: 8:28
